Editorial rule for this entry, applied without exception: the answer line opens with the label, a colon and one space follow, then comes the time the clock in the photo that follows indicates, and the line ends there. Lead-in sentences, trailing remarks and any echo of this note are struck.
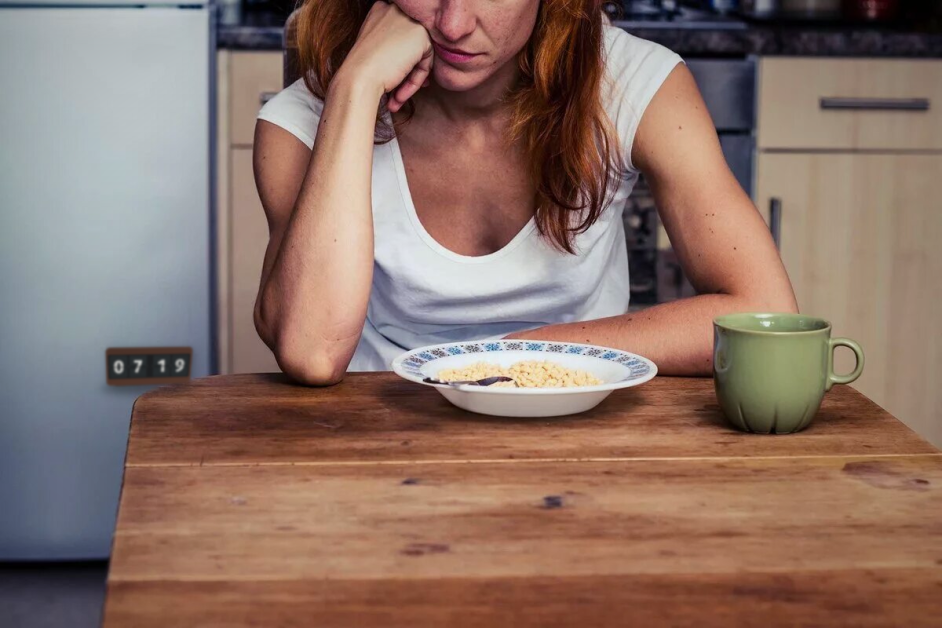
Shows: 7:19
